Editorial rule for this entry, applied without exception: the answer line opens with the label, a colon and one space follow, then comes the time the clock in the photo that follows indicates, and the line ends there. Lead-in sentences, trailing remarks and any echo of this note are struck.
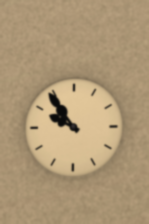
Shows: 9:54
